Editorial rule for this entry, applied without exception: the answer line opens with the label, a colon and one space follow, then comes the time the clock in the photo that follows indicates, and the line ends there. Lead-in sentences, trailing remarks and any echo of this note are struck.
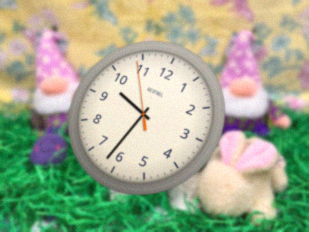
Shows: 9:31:54
